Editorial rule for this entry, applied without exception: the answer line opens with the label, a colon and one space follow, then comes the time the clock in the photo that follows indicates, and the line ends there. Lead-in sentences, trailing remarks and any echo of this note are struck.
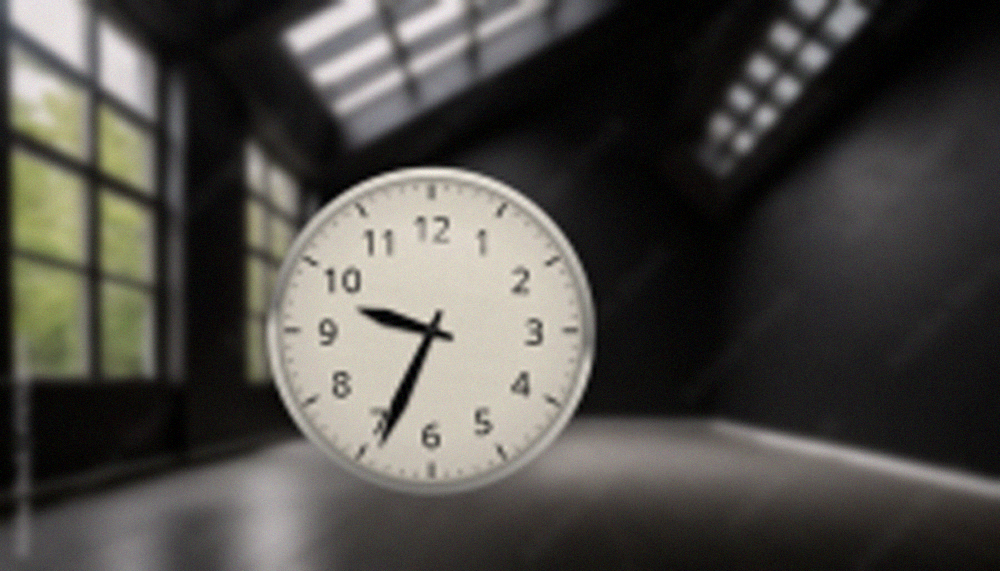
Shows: 9:34
